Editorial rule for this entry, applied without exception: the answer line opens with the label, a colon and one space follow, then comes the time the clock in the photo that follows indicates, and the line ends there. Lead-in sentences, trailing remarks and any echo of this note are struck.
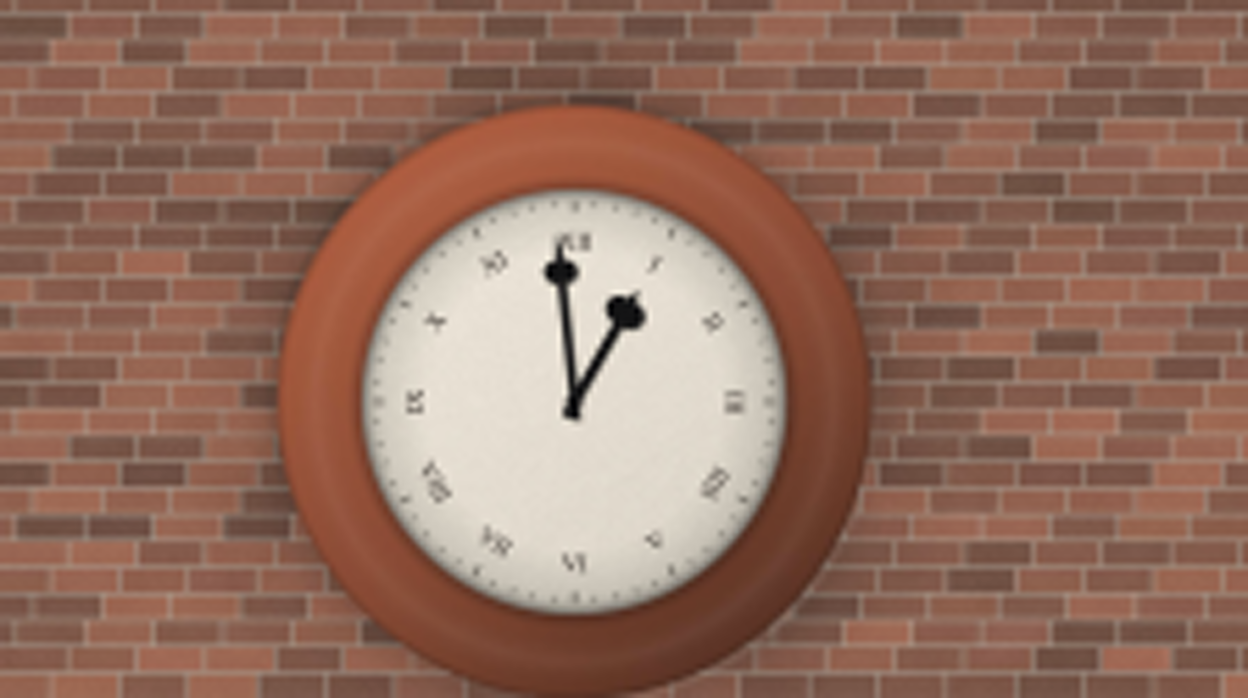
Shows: 12:59
